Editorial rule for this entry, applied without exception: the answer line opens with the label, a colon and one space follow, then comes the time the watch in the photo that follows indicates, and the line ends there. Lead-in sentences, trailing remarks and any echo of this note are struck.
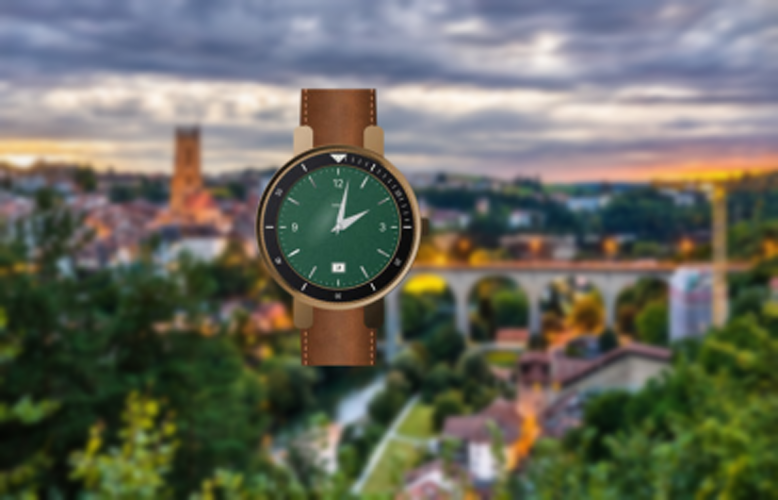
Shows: 2:02
